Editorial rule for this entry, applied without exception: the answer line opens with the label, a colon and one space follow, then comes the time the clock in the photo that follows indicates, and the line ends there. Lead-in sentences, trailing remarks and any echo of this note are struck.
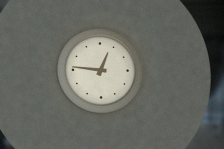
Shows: 12:46
